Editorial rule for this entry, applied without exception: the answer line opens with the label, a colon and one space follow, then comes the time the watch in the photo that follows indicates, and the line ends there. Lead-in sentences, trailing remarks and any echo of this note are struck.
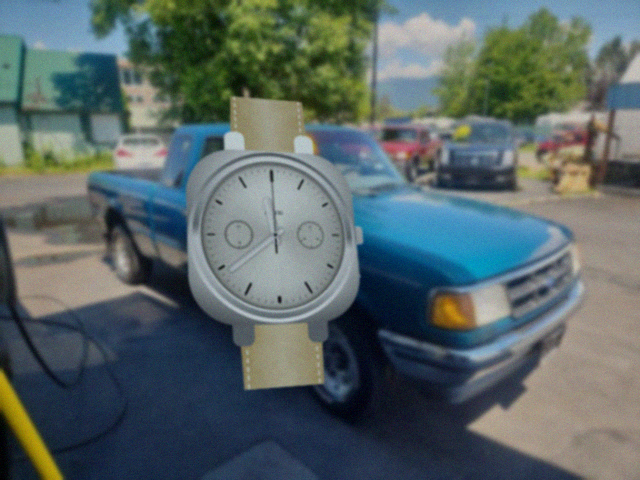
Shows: 11:39
